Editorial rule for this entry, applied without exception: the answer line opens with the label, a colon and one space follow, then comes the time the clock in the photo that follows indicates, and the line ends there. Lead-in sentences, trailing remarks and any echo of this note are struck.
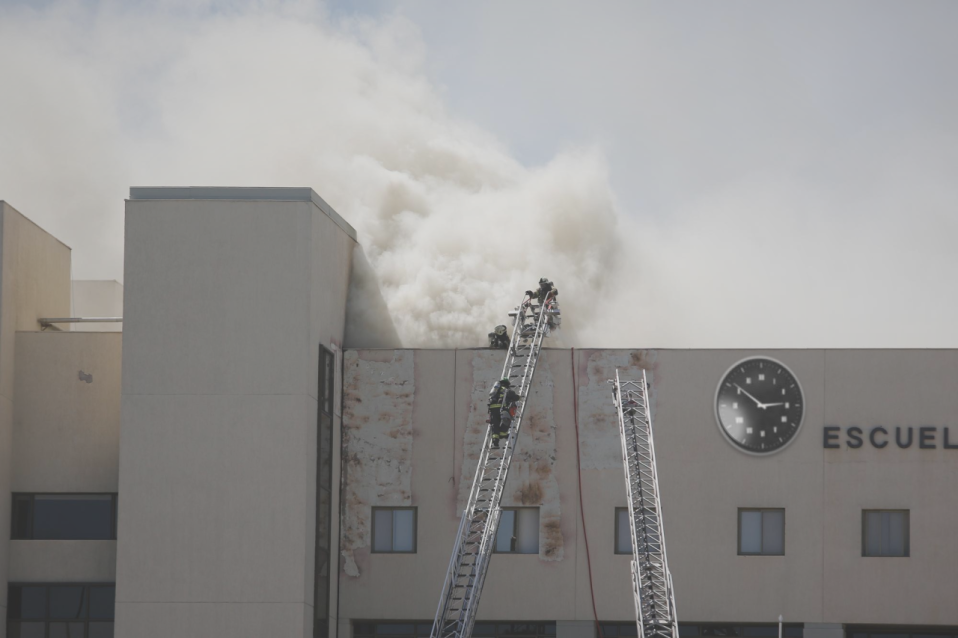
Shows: 2:51
